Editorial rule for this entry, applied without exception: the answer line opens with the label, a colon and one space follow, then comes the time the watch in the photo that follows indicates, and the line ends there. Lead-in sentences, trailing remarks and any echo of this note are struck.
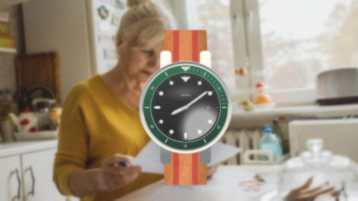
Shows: 8:09
